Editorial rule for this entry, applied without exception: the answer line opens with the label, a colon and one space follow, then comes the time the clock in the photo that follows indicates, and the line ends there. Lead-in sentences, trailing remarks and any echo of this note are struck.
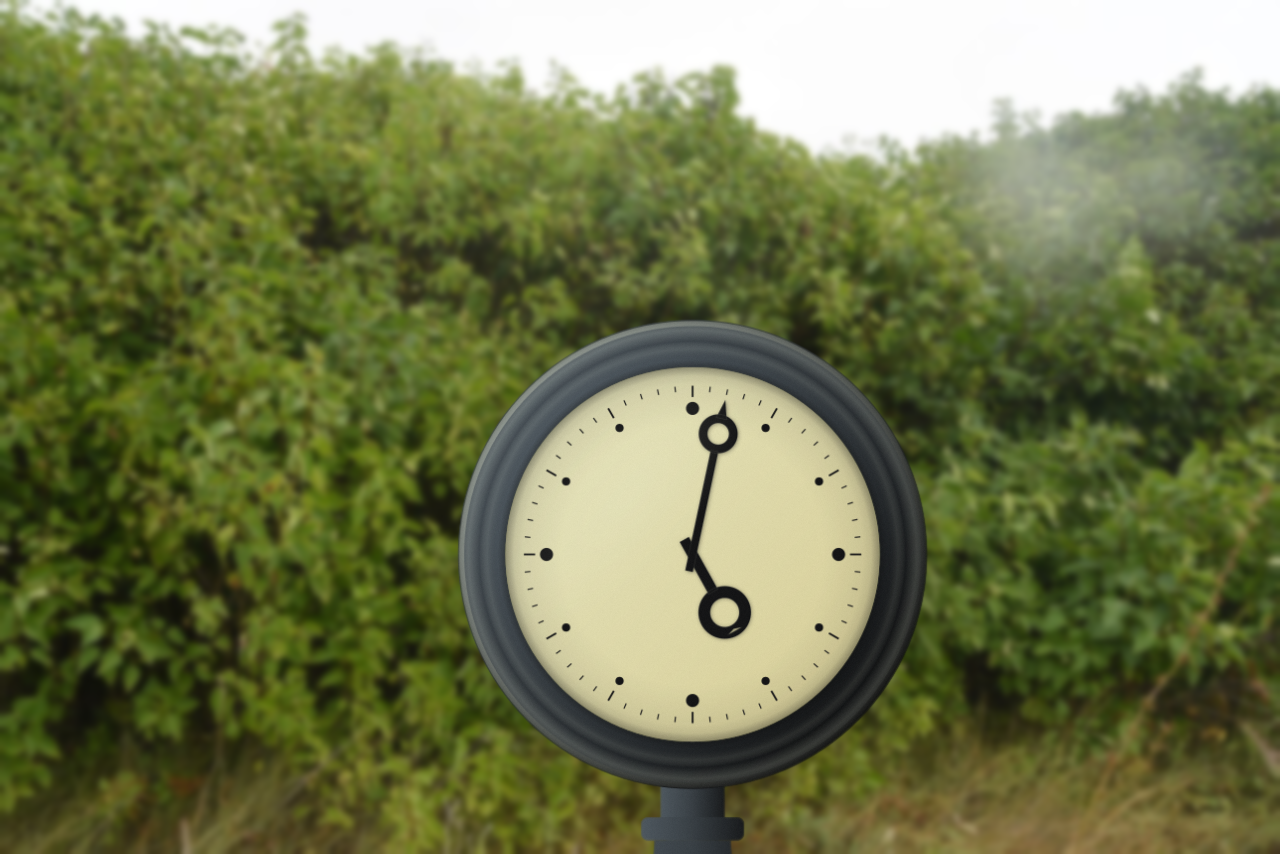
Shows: 5:02
